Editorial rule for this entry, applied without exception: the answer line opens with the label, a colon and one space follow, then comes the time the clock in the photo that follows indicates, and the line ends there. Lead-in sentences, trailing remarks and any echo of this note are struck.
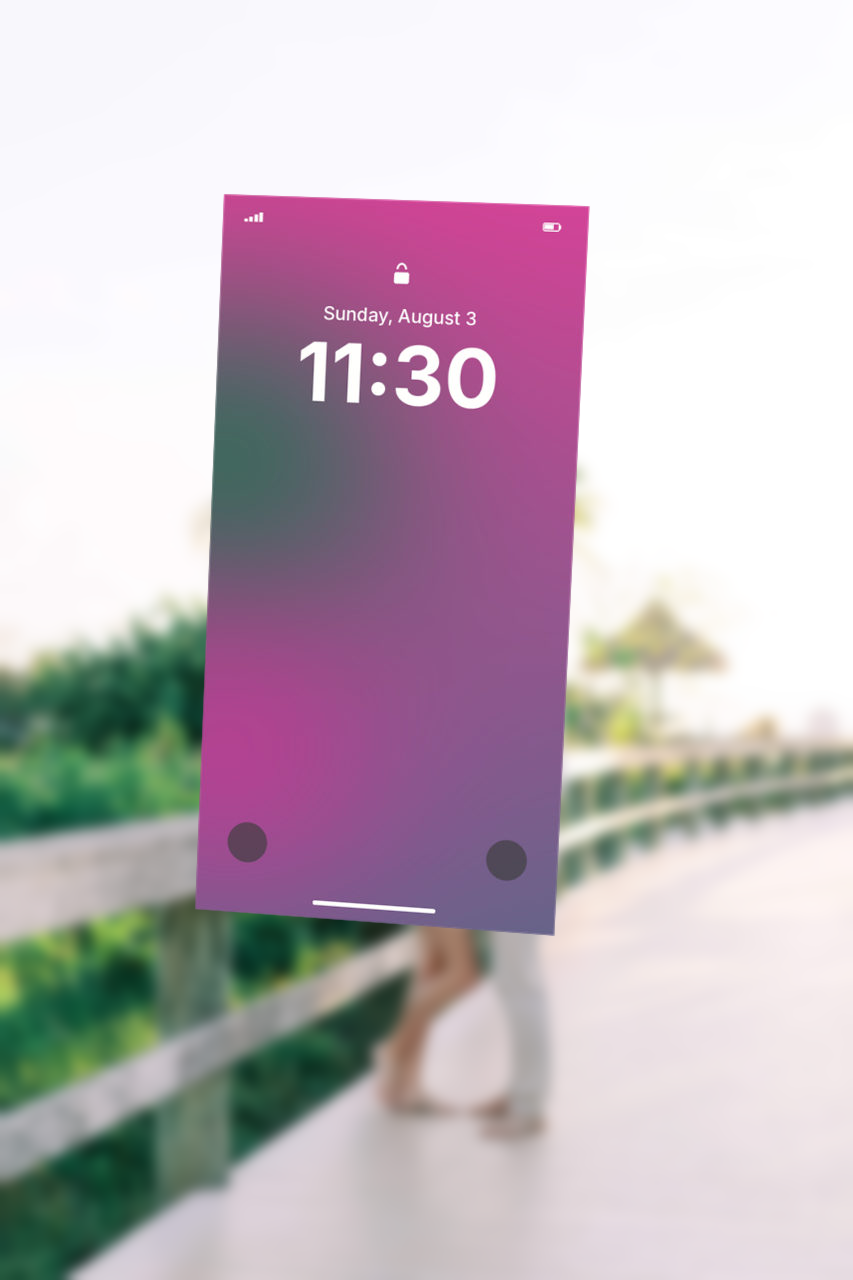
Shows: 11:30
